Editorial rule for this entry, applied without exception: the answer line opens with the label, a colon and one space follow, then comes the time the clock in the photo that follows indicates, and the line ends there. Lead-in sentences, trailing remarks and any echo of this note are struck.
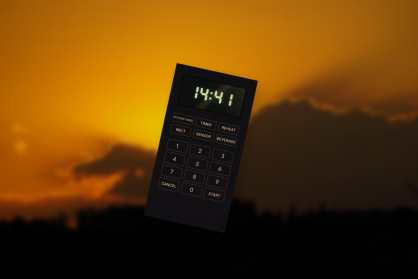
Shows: 14:41
